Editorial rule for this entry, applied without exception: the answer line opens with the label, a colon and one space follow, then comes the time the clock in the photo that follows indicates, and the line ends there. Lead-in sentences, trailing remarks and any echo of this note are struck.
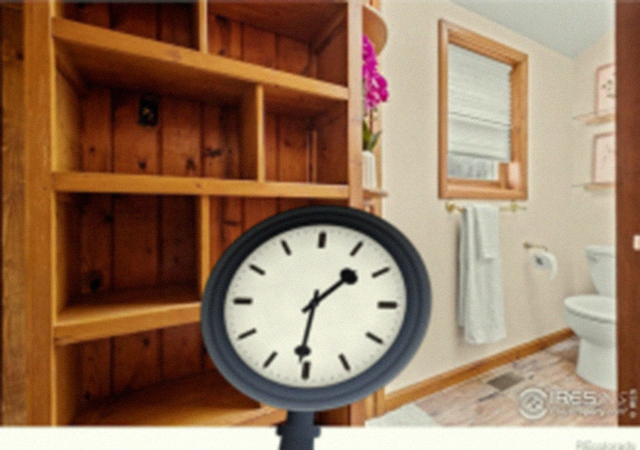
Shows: 1:31
